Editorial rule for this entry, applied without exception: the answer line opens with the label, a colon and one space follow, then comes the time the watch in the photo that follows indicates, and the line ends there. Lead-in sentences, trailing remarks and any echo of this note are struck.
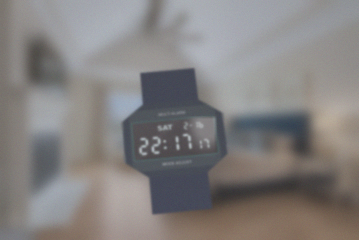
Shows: 22:17:17
